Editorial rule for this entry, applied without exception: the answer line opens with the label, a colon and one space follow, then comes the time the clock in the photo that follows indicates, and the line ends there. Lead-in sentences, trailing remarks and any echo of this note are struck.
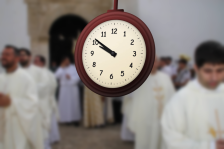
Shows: 9:51
